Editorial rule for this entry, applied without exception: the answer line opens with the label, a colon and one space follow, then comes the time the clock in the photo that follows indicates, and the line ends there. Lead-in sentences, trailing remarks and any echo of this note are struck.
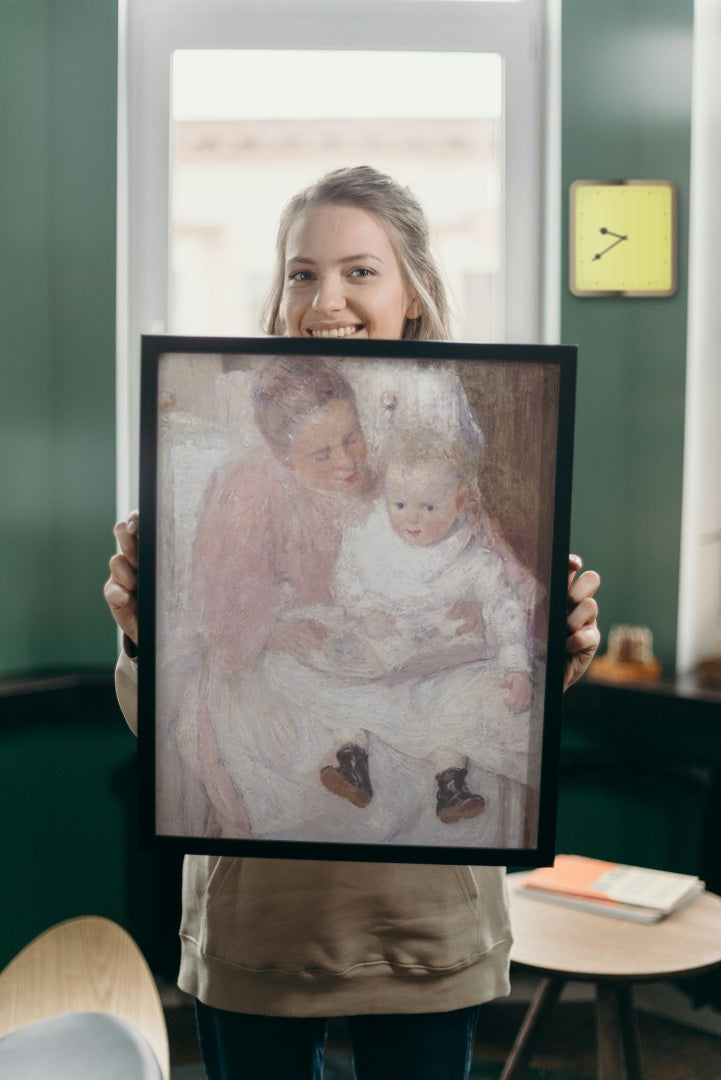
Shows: 9:39
